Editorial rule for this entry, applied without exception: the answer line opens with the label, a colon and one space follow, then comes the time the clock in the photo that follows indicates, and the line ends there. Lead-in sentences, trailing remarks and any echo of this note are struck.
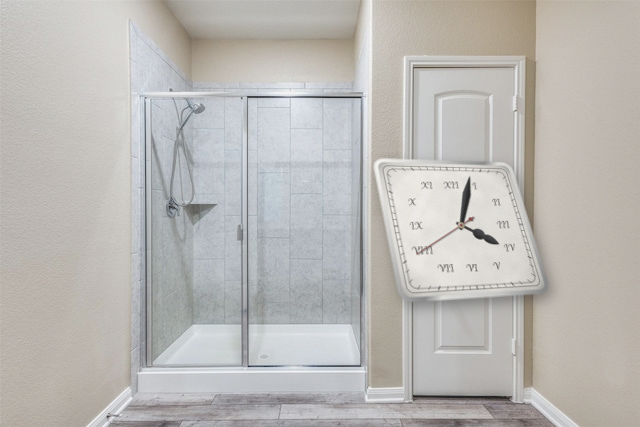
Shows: 4:03:40
